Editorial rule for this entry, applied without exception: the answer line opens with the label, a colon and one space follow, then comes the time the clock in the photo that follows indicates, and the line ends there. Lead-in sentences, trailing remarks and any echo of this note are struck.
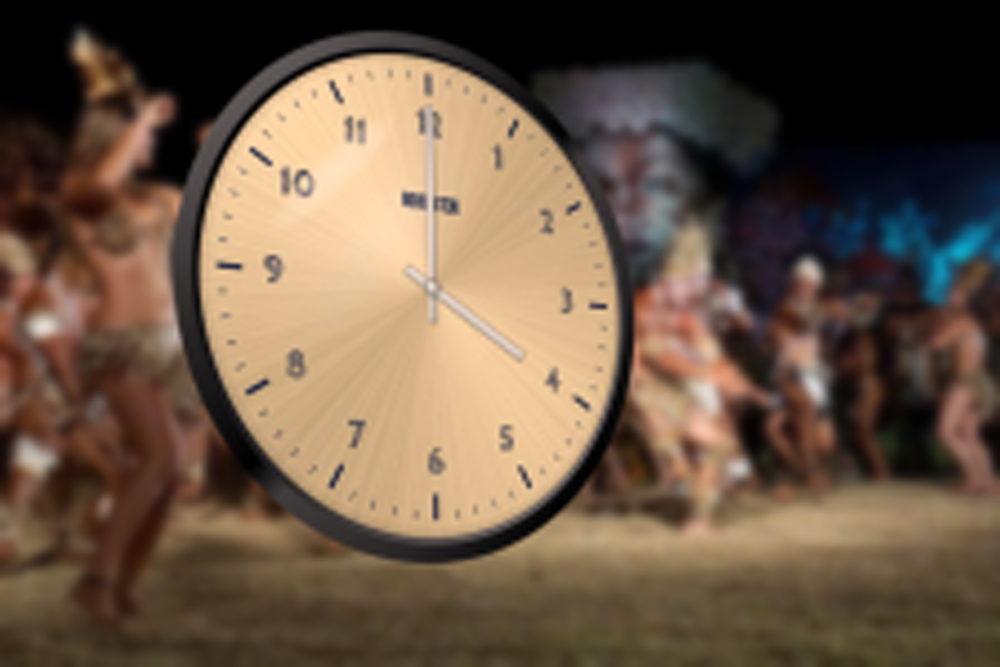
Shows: 4:00
